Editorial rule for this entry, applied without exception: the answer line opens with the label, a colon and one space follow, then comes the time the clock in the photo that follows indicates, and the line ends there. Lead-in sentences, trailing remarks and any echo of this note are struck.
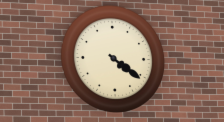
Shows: 4:21
